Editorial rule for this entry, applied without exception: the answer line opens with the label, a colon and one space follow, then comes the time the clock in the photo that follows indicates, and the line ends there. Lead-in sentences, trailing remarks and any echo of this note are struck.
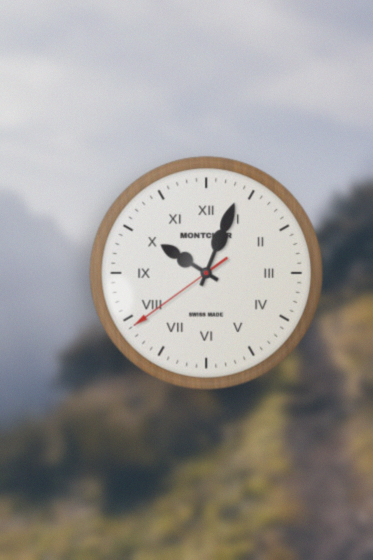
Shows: 10:03:39
